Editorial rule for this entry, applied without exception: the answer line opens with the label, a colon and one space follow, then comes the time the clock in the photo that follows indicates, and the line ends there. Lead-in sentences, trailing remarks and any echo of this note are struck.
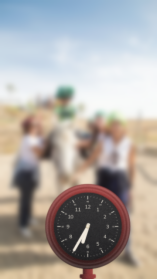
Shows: 6:35
